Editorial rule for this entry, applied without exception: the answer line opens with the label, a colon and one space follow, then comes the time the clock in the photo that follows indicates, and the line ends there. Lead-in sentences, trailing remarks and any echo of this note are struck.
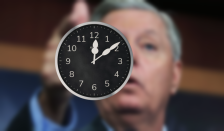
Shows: 12:09
